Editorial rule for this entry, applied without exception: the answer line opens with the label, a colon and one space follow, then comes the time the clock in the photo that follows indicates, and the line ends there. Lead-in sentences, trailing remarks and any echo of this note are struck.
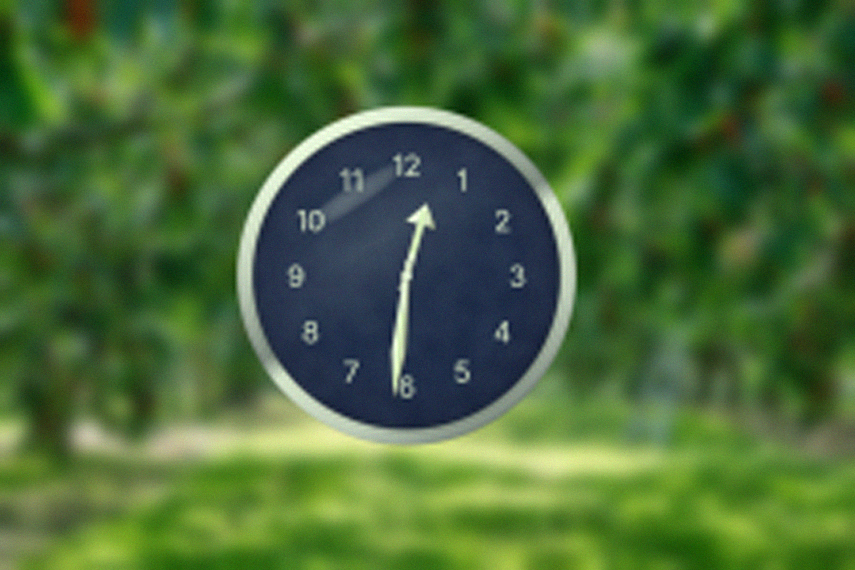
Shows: 12:31
